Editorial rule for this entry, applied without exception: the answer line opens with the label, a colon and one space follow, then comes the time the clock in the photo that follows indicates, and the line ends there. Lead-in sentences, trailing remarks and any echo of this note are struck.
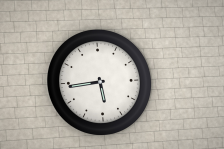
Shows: 5:44
